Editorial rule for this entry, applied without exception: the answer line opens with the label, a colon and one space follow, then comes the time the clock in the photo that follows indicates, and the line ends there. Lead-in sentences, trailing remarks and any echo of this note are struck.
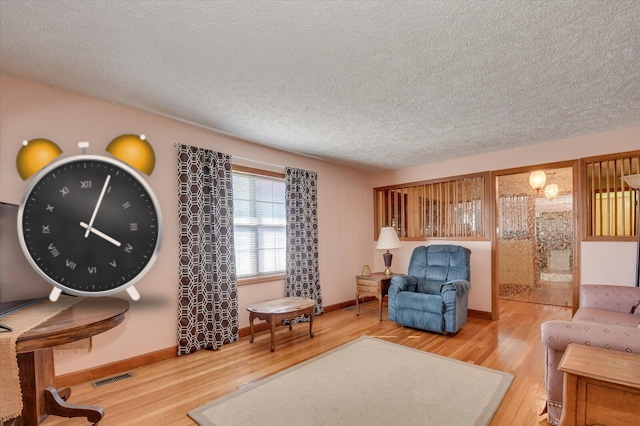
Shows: 4:04
